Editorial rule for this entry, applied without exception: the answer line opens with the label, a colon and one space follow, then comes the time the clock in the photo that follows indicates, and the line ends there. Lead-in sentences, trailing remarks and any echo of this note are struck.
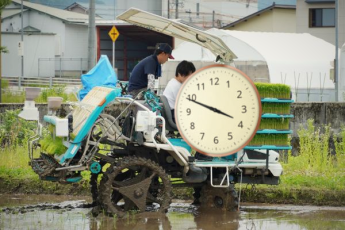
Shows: 3:49
